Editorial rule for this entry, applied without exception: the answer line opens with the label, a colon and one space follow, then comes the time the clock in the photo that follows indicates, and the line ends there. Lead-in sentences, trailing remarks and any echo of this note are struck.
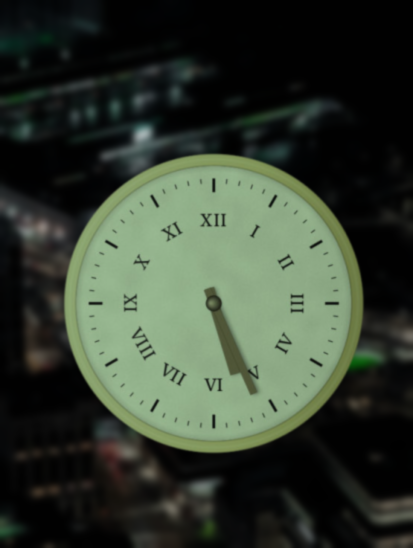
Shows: 5:26
